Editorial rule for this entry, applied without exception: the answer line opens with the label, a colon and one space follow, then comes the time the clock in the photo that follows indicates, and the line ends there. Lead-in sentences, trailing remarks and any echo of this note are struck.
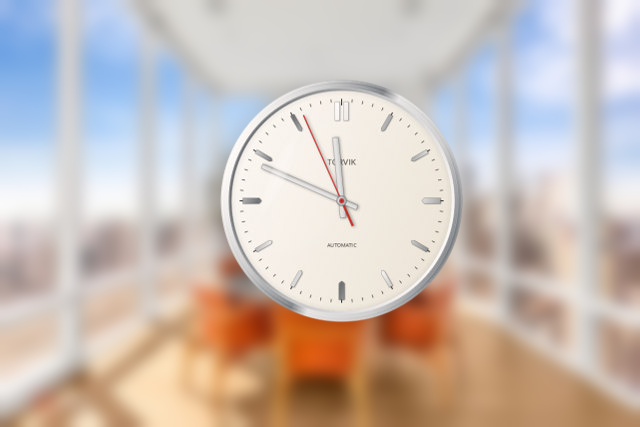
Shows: 11:48:56
